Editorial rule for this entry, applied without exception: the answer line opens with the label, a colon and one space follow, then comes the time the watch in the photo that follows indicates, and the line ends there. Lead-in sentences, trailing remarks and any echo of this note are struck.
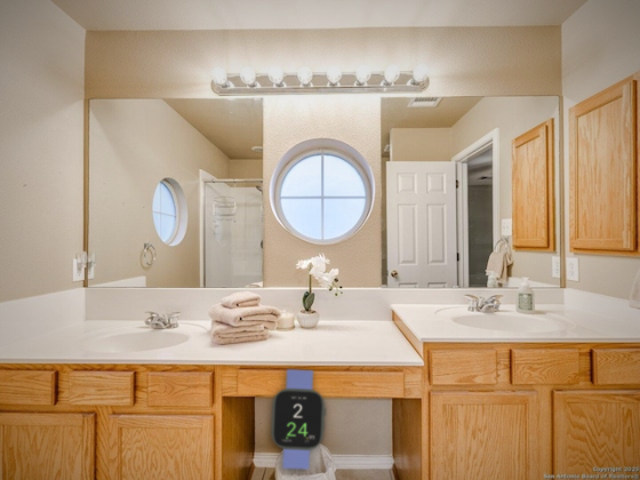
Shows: 2:24
